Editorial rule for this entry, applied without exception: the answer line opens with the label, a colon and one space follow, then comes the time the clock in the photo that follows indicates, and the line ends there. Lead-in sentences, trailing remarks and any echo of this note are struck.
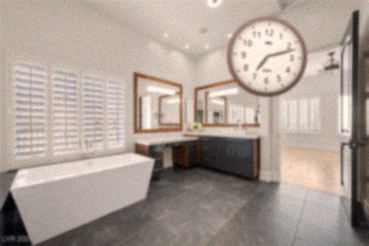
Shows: 7:12
